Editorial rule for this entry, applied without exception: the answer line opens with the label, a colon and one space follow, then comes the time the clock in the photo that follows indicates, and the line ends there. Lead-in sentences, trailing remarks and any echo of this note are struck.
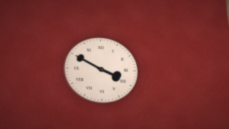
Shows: 3:50
